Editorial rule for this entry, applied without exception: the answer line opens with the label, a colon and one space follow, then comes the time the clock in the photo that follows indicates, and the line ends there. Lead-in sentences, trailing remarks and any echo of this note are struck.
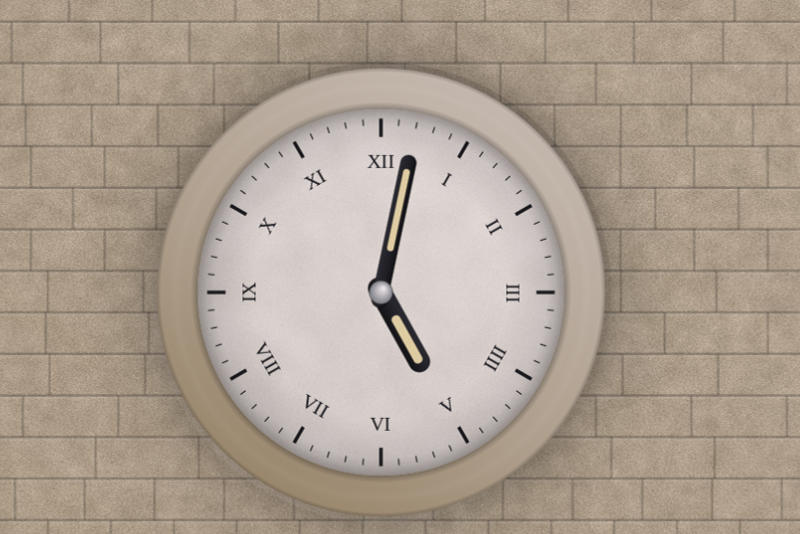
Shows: 5:02
